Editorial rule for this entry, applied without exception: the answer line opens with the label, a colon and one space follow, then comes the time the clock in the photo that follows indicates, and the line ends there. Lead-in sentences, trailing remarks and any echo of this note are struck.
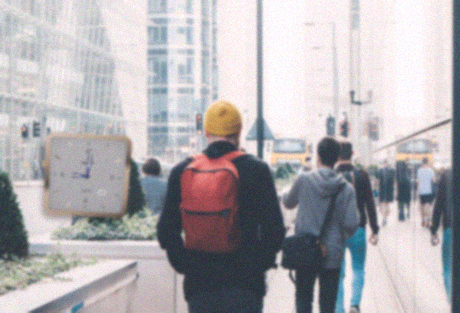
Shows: 9:01
